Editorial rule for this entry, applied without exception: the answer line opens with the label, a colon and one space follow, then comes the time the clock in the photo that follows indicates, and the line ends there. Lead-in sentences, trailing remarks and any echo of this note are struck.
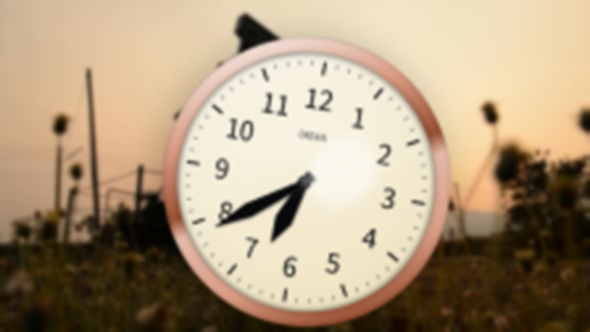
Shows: 6:39
